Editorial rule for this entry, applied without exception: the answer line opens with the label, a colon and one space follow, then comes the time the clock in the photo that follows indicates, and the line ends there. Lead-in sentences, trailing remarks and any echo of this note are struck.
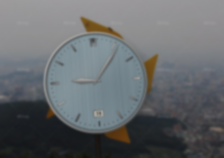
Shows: 9:06
